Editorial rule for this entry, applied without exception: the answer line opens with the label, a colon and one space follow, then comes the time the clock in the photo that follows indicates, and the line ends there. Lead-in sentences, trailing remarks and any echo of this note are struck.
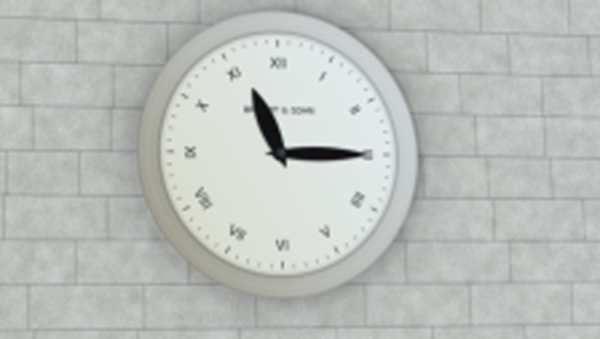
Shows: 11:15
